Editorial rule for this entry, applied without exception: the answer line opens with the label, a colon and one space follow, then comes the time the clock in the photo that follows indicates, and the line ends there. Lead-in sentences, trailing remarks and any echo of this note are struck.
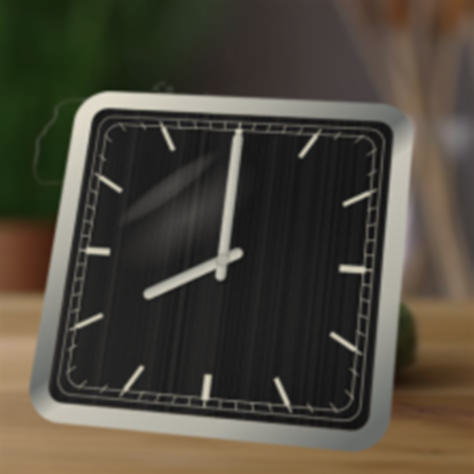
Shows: 8:00
